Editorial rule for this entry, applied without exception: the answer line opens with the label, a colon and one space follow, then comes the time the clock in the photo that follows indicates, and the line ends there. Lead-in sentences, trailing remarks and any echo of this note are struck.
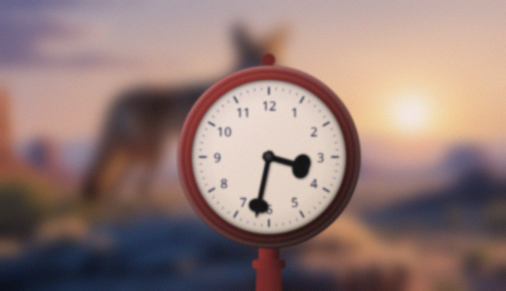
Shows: 3:32
